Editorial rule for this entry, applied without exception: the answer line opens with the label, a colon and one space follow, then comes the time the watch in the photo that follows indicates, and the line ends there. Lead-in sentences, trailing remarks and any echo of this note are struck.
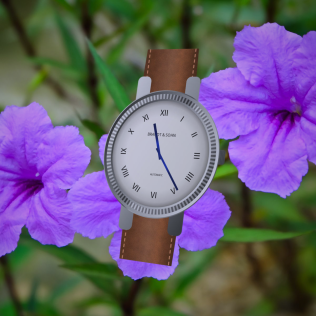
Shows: 11:24
